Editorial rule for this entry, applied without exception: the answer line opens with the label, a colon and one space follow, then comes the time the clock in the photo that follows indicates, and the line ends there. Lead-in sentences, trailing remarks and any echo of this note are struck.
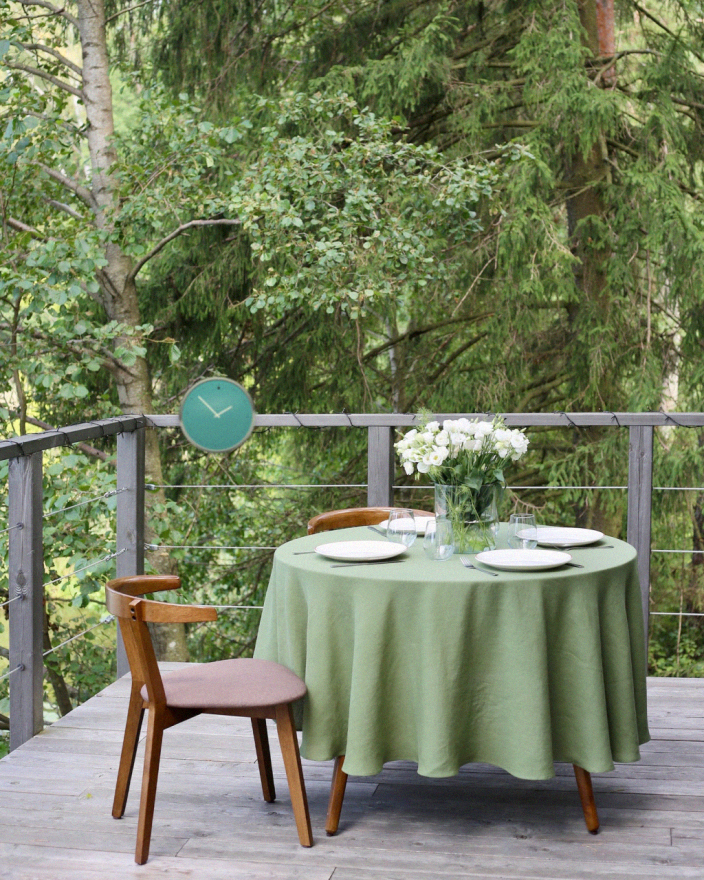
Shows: 1:52
